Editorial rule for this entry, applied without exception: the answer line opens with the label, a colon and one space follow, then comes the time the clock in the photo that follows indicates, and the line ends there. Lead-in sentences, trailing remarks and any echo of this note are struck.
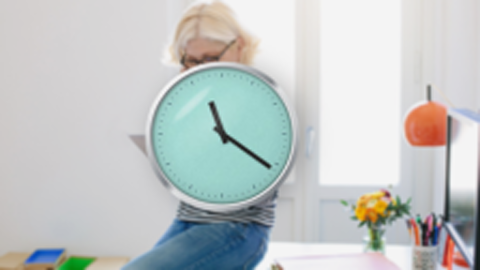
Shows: 11:21
